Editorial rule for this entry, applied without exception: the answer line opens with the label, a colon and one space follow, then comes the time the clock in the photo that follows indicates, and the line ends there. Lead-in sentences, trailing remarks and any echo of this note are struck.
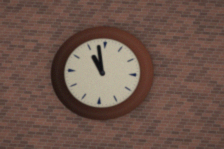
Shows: 10:58
